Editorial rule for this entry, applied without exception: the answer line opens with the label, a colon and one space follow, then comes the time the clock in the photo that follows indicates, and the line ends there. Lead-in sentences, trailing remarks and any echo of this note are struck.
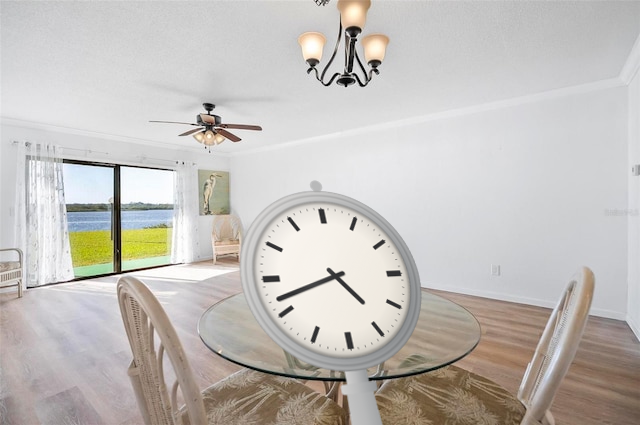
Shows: 4:42
